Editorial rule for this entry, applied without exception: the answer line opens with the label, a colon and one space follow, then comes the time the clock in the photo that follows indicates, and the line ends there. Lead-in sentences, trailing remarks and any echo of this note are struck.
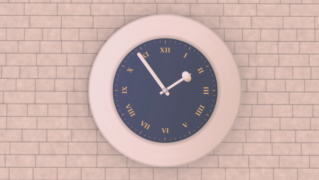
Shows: 1:54
